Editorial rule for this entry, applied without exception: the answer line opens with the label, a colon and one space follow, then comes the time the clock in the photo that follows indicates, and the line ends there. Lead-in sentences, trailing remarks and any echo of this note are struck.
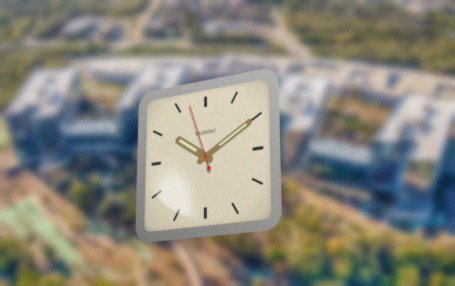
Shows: 10:09:57
